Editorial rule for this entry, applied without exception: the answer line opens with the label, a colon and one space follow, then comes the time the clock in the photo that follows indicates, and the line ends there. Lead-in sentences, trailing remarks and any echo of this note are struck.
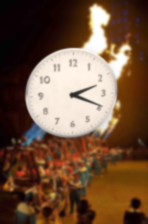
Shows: 2:19
